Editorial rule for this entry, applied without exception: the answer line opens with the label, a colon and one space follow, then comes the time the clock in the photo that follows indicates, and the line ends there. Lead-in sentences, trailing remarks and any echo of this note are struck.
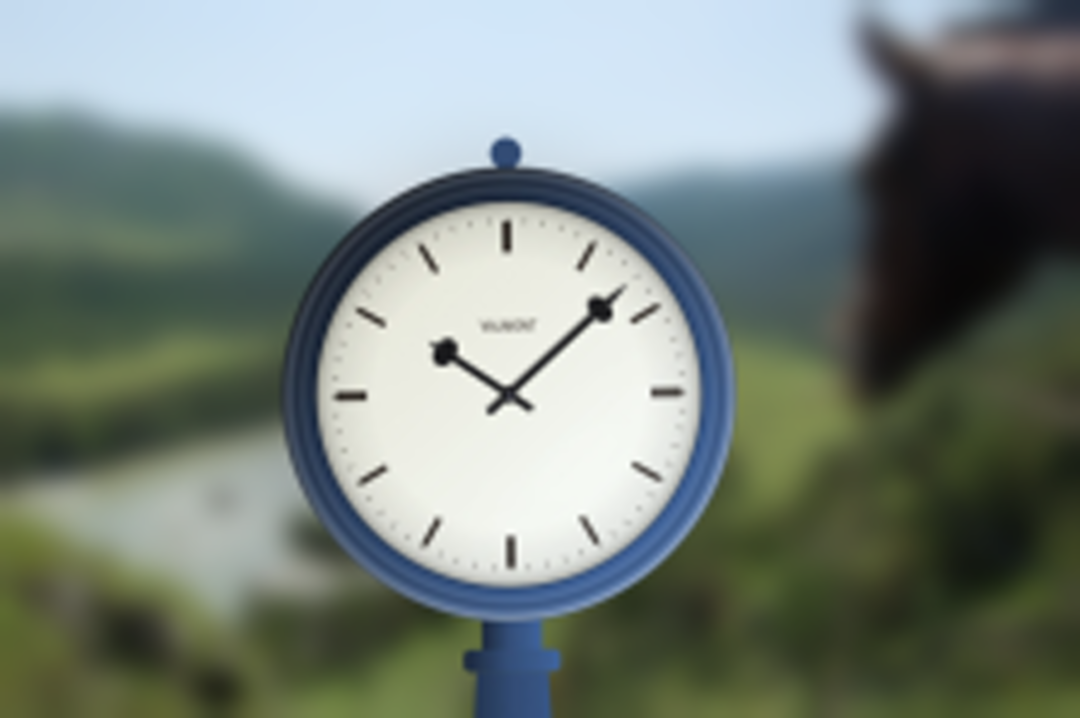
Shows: 10:08
